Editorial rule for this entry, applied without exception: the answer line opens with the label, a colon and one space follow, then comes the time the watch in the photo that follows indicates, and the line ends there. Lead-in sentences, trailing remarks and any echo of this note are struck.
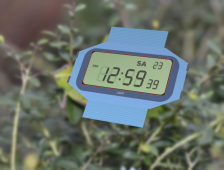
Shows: 12:59:39
